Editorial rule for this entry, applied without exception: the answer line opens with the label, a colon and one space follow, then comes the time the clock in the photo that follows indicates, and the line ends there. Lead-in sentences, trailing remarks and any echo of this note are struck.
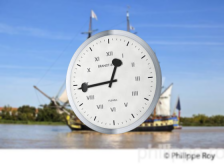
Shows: 12:44
